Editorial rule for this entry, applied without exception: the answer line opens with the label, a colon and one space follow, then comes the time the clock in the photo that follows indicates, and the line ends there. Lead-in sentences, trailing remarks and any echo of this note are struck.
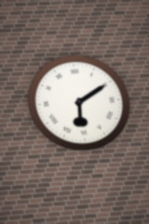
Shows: 6:10
